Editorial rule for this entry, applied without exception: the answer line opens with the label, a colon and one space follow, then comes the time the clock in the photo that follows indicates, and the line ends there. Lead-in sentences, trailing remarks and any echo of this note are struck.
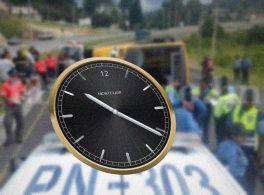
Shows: 10:21
